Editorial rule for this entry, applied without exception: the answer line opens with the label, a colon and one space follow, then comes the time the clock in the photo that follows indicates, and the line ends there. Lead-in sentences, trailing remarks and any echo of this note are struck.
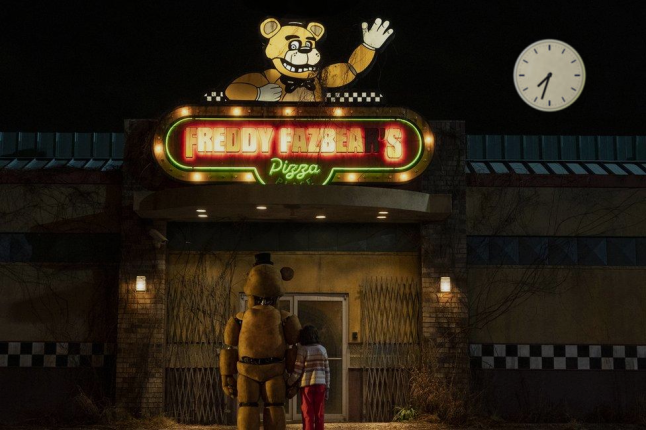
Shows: 7:33
